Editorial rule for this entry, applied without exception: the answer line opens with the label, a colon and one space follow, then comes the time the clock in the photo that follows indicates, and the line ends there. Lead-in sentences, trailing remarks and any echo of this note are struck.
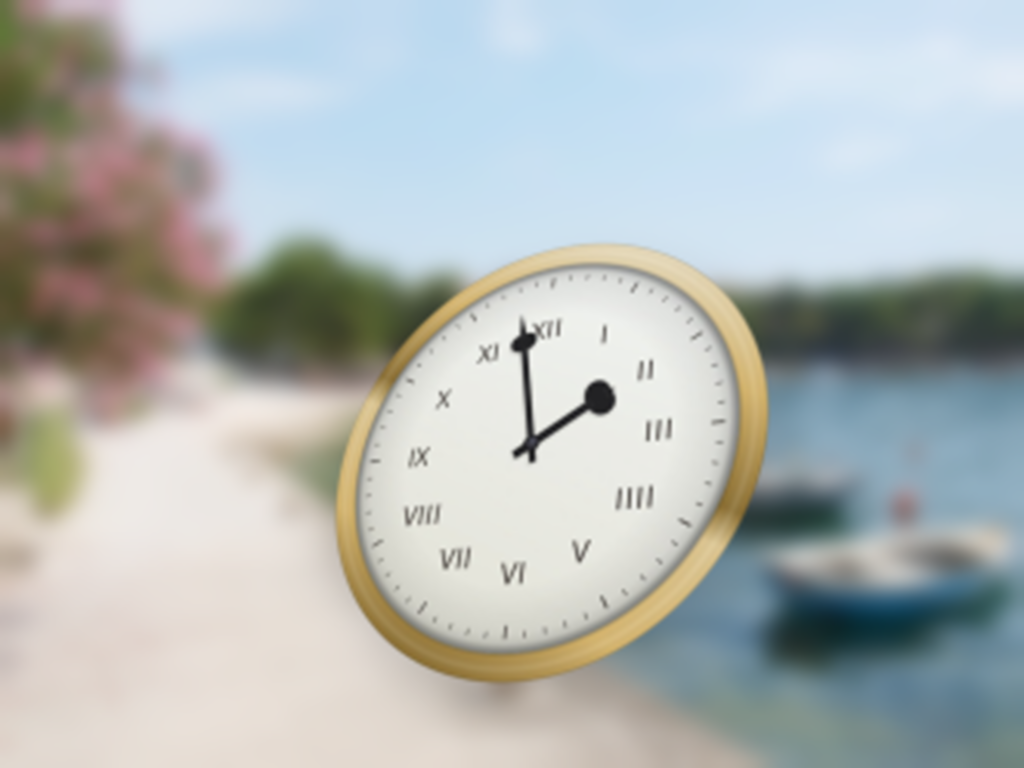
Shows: 1:58
